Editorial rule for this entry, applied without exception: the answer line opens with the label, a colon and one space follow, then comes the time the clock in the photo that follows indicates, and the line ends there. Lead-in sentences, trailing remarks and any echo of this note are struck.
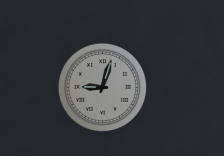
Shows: 9:03
